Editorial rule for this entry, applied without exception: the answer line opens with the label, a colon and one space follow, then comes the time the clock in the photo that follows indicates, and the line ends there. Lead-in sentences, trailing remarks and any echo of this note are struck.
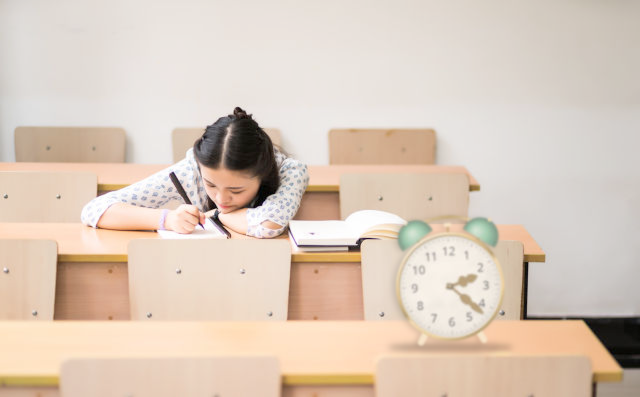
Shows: 2:22
